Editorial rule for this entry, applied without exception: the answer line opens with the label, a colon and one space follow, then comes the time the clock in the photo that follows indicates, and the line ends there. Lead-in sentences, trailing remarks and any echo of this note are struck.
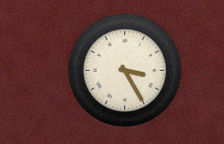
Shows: 3:25
